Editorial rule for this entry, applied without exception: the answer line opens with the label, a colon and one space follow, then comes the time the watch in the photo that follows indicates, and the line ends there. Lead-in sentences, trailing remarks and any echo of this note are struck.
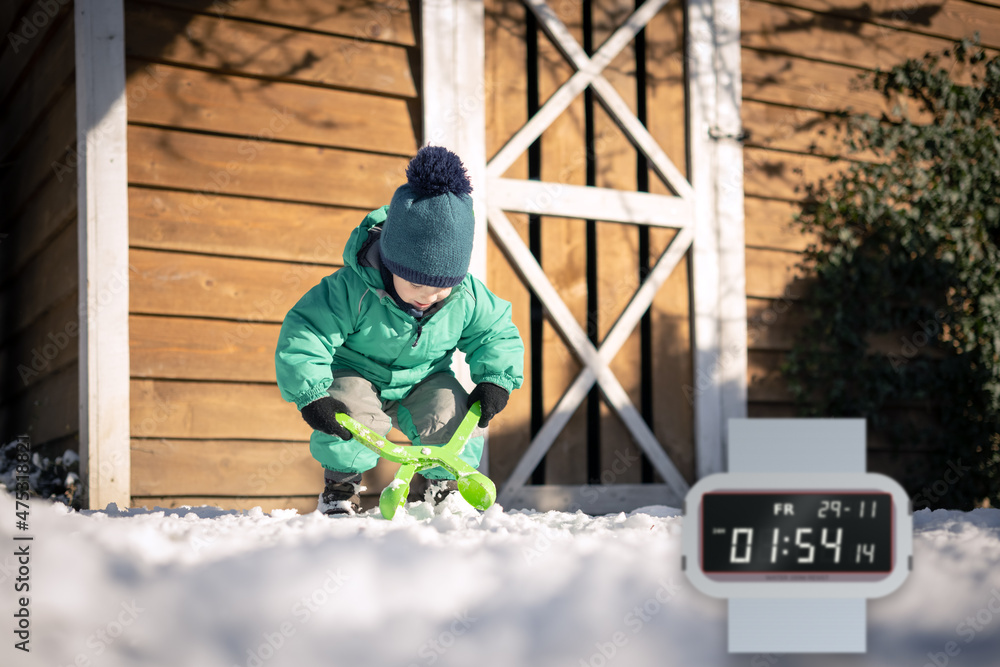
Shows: 1:54:14
